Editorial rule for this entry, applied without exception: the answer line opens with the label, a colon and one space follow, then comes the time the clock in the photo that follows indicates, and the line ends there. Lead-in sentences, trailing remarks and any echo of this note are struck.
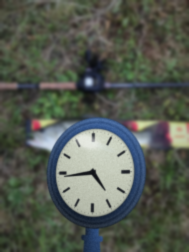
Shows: 4:44
